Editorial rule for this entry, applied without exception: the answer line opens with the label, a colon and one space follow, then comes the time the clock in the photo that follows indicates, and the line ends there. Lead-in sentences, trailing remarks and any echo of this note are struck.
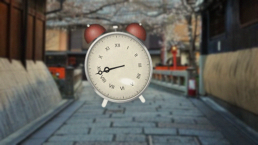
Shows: 8:43
